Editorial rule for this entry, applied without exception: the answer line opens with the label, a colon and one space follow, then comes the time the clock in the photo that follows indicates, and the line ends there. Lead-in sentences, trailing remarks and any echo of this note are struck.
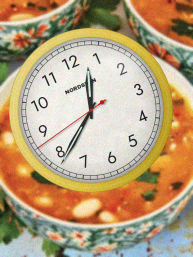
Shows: 12:38:43
